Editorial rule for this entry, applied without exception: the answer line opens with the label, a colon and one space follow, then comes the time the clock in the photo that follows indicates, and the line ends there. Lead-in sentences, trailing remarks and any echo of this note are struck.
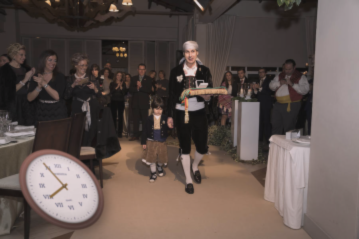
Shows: 7:55
